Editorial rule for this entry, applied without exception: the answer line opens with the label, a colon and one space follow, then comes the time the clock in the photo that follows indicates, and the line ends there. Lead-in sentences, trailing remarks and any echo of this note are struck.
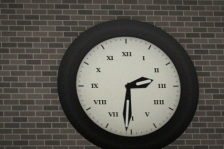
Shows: 2:31
